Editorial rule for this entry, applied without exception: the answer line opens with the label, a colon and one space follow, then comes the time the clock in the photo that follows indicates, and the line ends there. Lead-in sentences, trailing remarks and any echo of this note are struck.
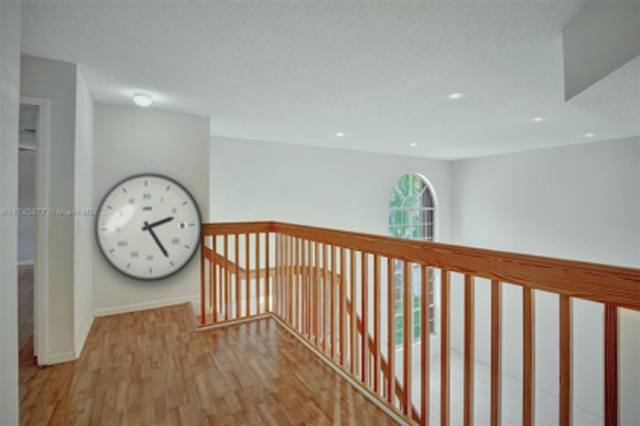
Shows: 2:25
